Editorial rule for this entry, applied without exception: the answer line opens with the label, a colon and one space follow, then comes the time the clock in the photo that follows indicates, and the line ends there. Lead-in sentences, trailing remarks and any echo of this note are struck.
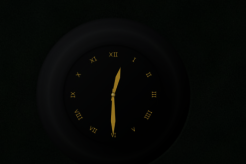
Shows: 12:30
